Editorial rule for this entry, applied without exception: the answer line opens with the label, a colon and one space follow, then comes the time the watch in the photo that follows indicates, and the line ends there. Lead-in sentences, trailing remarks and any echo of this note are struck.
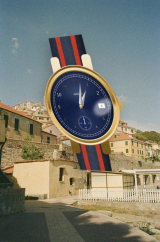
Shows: 1:02
